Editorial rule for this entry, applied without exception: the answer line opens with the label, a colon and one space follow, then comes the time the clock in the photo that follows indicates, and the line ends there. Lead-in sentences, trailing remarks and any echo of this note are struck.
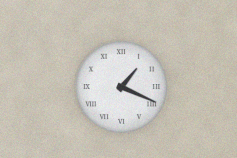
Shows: 1:19
